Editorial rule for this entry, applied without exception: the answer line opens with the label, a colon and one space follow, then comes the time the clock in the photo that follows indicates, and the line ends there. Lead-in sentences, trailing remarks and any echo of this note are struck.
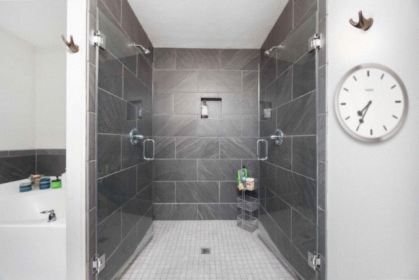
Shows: 7:35
